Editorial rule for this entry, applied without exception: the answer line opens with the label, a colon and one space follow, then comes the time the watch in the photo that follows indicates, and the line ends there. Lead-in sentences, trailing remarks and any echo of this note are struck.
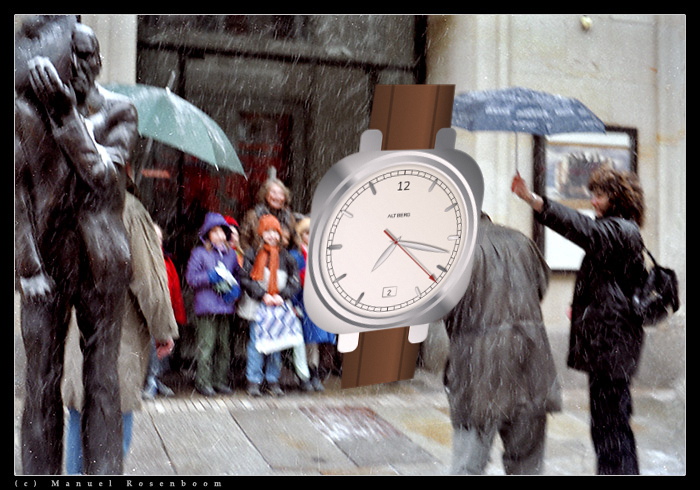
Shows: 7:17:22
